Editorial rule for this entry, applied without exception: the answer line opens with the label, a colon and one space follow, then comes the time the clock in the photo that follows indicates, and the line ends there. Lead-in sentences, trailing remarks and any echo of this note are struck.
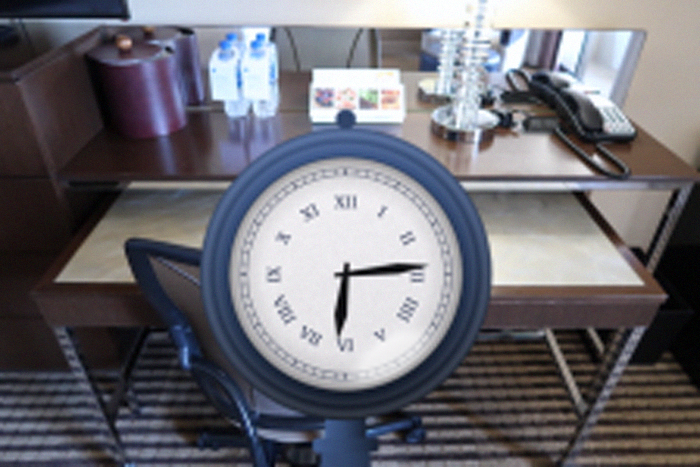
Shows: 6:14
